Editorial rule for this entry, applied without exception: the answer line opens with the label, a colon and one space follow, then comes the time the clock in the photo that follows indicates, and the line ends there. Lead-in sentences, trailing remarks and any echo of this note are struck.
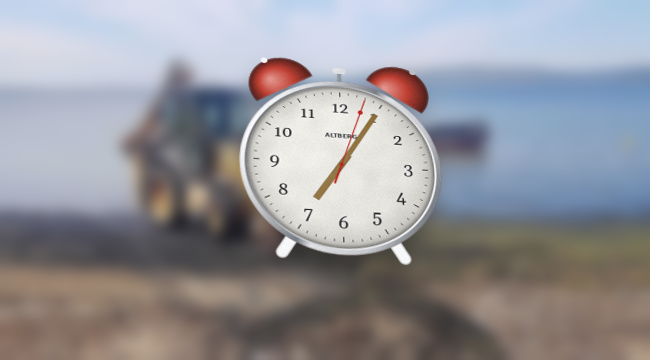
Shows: 7:05:03
